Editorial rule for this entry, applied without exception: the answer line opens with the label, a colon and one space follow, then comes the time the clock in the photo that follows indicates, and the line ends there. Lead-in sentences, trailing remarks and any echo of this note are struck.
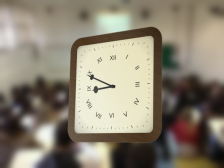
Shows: 8:49
